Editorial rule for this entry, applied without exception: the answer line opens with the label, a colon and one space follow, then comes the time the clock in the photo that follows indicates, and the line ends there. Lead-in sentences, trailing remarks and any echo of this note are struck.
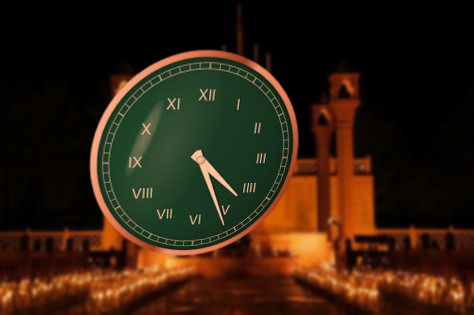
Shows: 4:26
